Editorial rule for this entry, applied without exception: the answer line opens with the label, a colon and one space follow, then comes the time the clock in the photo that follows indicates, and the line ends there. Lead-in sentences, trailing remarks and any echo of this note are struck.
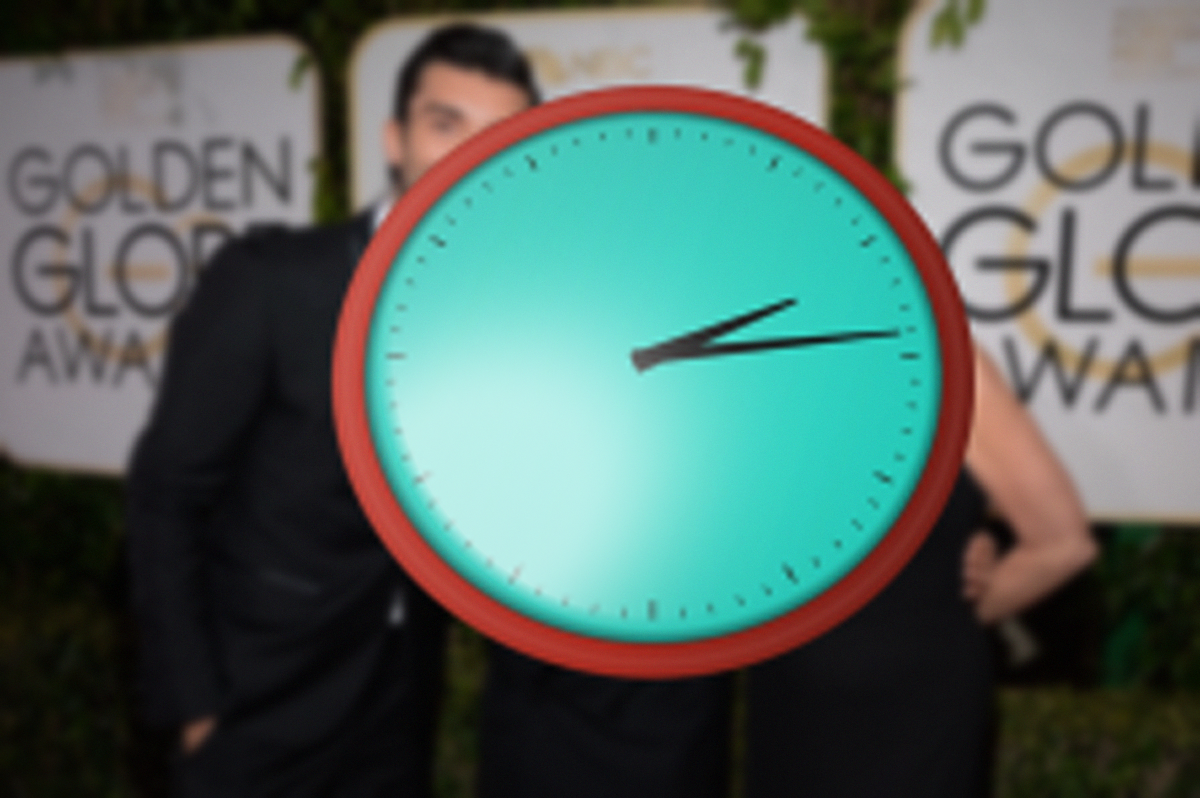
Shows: 2:14
